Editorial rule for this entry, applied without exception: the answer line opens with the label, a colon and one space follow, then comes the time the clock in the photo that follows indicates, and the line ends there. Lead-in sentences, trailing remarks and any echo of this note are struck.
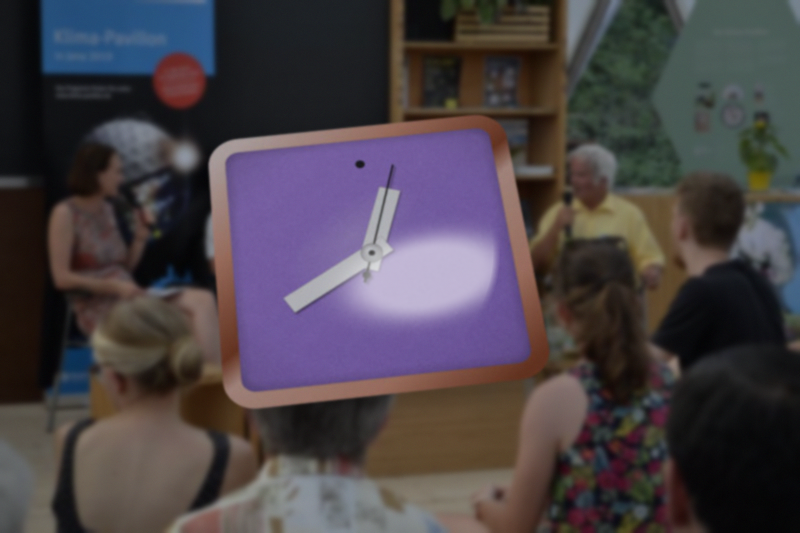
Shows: 12:40:03
